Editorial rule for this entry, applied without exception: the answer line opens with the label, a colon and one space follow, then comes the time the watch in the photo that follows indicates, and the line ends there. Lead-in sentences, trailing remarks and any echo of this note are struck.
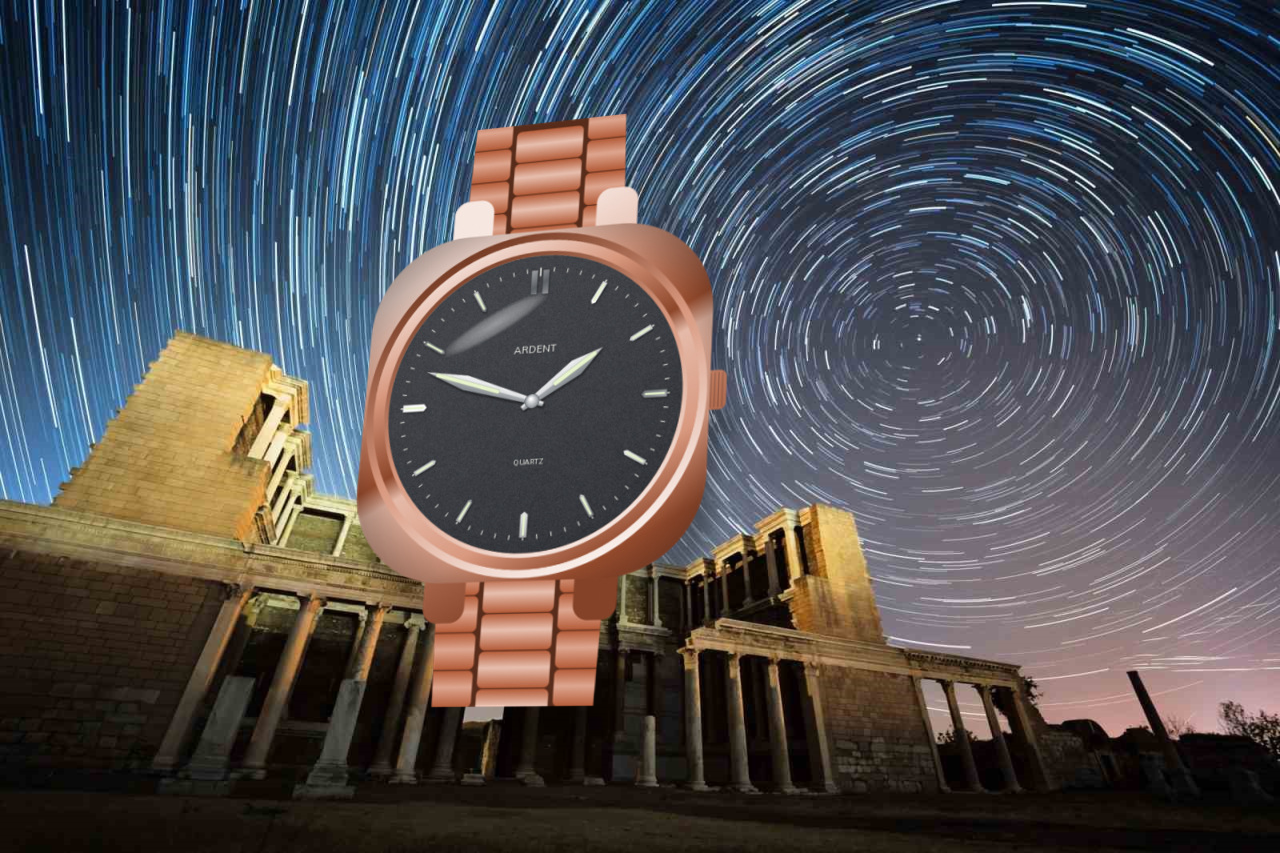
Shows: 1:48
